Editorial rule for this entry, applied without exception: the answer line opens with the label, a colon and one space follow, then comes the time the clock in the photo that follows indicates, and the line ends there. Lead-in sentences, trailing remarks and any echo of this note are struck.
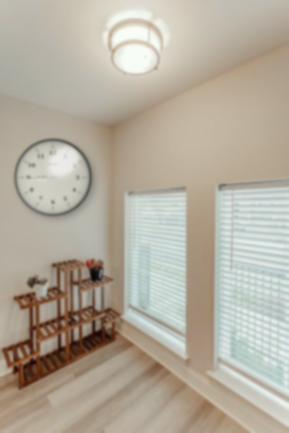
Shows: 8:44
